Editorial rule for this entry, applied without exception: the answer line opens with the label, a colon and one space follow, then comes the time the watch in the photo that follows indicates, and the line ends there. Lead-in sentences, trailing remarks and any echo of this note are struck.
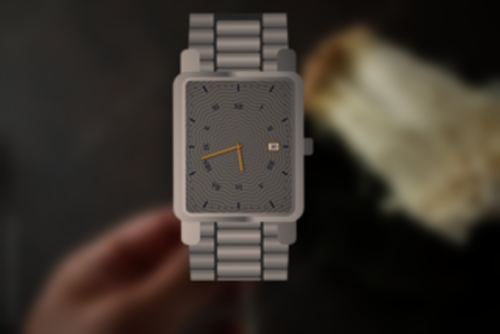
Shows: 5:42
